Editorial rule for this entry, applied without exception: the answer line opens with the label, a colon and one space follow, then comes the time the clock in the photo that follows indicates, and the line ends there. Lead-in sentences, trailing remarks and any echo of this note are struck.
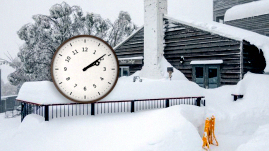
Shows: 2:09
